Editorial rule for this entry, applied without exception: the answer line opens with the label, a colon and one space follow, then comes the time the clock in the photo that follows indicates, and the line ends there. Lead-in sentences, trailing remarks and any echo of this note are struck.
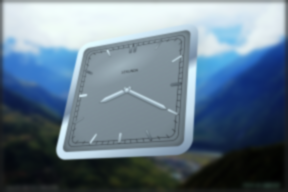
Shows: 8:20
